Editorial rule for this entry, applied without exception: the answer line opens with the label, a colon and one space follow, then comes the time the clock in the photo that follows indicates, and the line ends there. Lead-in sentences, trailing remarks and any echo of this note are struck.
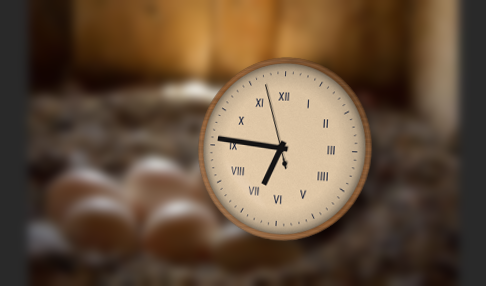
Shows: 6:45:57
